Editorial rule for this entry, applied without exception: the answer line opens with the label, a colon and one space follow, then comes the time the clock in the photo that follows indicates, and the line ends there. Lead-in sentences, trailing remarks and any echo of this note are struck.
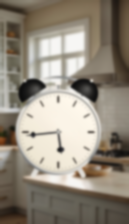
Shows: 5:44
